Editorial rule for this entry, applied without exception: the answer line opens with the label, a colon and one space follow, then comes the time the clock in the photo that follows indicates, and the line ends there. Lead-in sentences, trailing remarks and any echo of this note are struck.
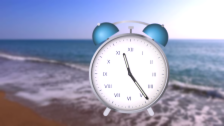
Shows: 11:24
